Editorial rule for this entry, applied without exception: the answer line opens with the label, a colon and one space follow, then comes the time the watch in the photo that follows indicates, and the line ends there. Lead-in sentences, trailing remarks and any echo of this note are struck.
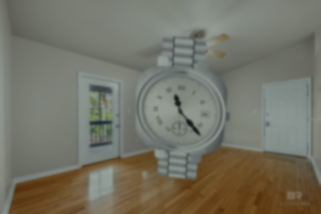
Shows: 11:23
